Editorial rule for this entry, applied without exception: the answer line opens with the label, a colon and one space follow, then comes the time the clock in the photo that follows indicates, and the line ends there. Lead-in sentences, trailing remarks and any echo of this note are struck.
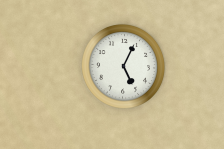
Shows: 5:04
